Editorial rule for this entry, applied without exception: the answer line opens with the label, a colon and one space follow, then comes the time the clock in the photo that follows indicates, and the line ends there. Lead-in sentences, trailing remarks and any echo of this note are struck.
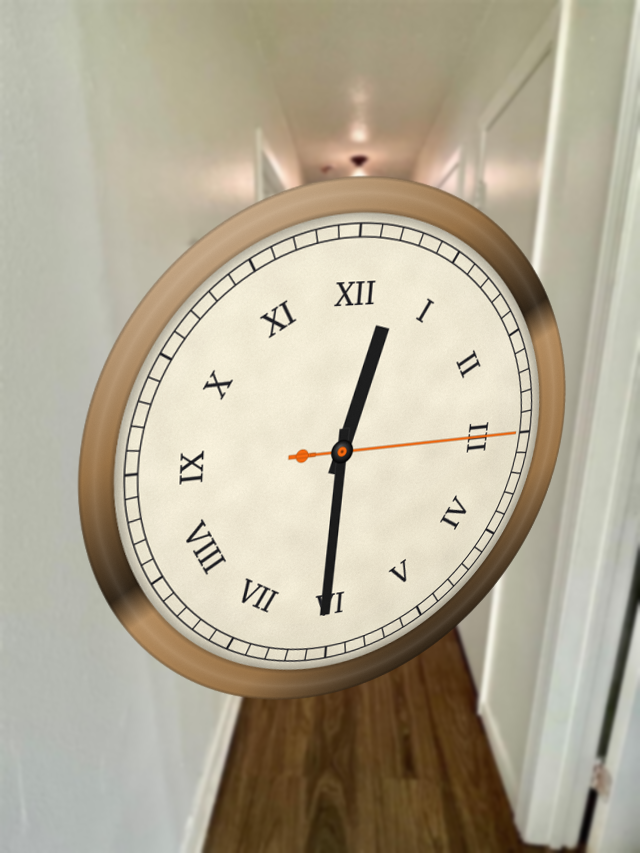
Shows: 12:30:15
